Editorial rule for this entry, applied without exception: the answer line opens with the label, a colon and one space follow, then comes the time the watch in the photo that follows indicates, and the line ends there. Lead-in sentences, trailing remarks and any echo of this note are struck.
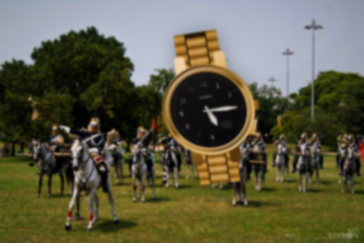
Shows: 5:15
